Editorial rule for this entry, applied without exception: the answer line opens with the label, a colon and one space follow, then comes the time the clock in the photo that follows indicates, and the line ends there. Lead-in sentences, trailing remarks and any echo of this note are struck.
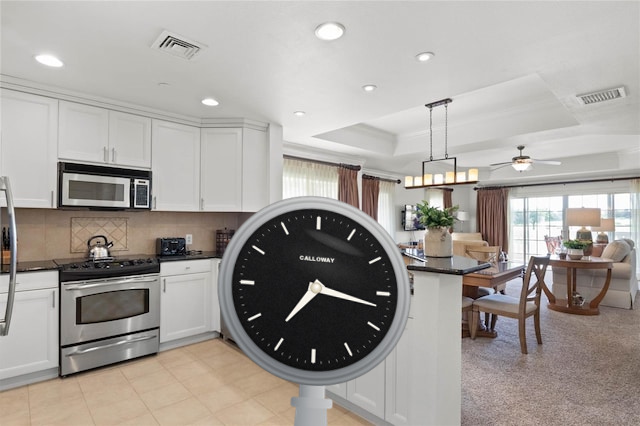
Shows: 7:17
